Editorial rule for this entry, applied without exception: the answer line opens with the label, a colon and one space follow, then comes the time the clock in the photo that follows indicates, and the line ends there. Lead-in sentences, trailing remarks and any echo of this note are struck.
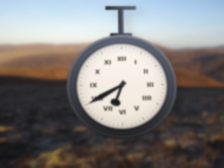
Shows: 6:40
